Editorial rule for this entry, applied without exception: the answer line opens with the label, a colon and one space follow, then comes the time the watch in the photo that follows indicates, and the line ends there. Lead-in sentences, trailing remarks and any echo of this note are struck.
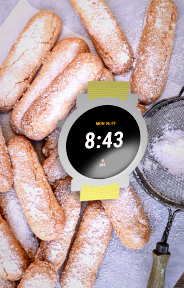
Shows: 8:43
